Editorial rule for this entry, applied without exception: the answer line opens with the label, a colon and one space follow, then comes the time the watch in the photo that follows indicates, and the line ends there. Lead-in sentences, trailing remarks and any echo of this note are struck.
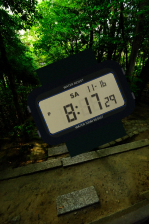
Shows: 8:17:29
